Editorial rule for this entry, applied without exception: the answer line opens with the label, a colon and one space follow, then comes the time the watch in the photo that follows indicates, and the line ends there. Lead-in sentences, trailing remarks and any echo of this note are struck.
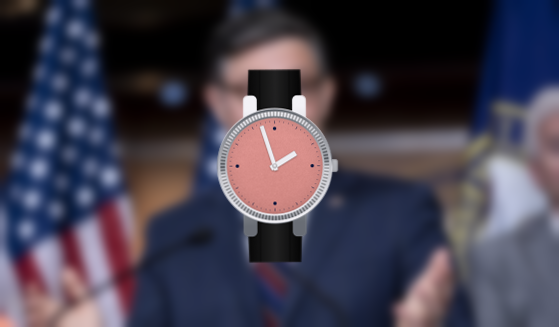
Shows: 1:57
